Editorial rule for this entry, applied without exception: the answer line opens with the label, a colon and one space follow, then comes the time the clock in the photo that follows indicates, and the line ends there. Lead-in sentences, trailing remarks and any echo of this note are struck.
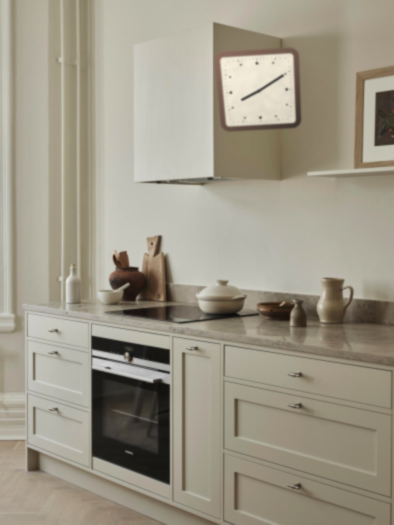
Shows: 8:10
